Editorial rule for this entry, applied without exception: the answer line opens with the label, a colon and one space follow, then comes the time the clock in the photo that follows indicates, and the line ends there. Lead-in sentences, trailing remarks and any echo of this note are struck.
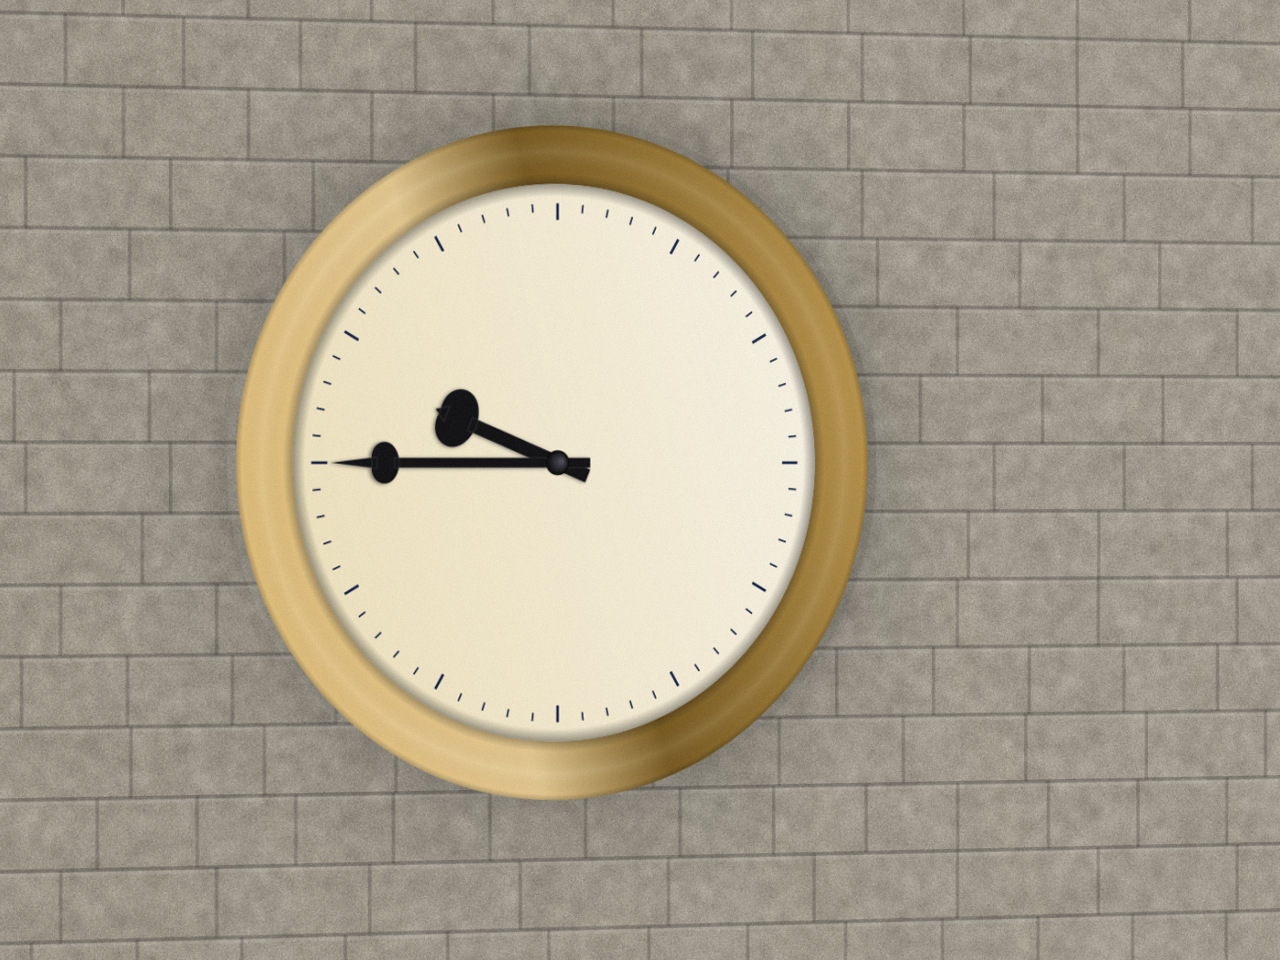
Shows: 9:45
